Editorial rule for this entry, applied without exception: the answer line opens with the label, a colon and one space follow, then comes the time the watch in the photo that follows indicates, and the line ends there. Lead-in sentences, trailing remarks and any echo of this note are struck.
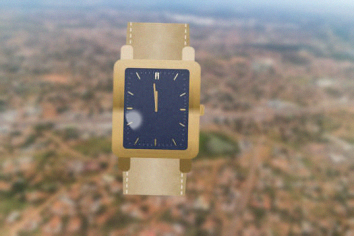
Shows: 11:59
